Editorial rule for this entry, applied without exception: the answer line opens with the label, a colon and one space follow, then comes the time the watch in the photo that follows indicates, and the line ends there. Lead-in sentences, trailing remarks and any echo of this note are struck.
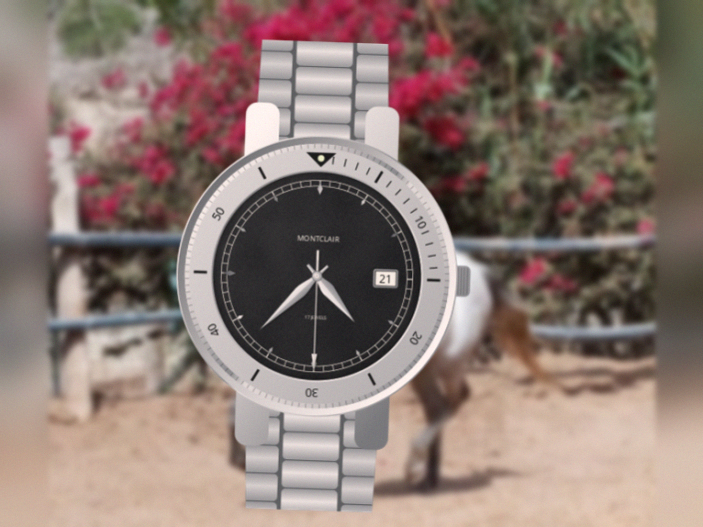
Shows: 4:37:30
